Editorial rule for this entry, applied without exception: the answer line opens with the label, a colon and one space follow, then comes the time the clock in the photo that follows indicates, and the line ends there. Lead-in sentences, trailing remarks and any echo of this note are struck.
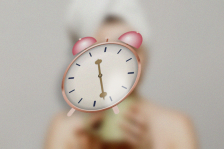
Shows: 11:27
